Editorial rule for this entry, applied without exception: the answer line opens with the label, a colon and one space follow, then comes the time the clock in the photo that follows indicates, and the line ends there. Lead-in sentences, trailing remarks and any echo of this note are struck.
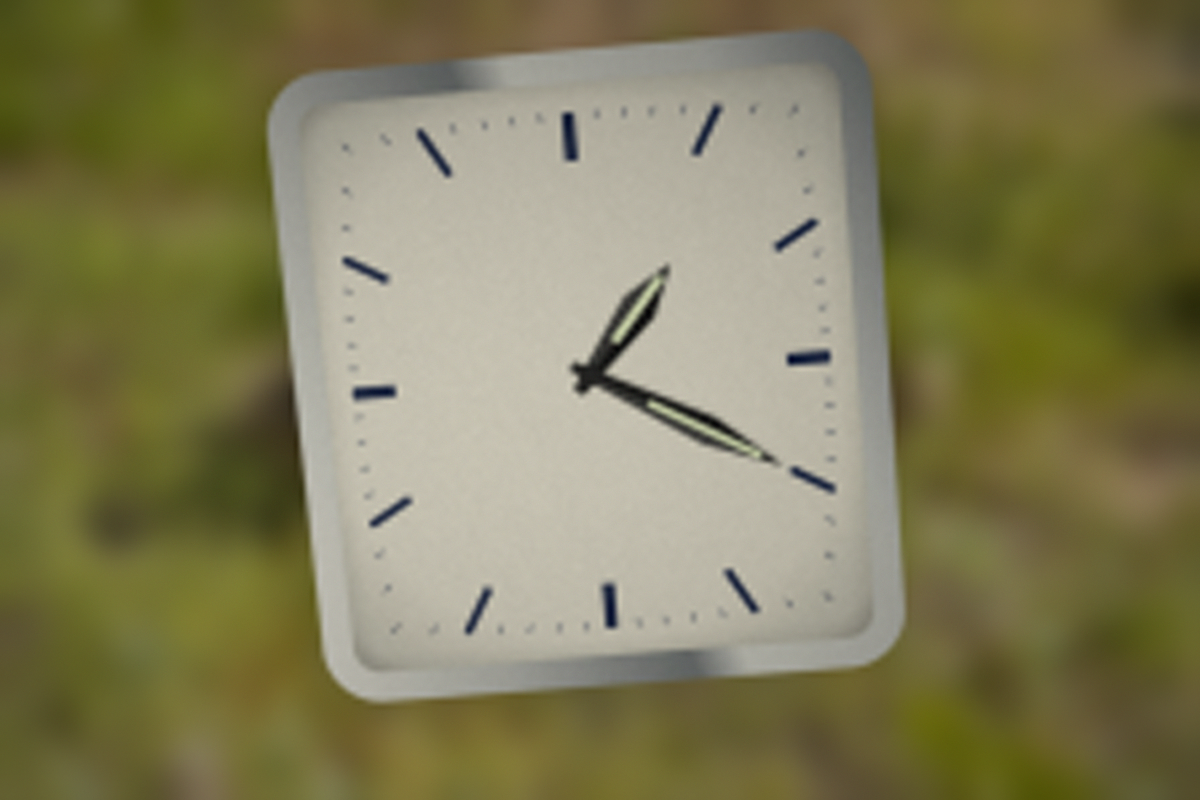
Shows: 1:20
